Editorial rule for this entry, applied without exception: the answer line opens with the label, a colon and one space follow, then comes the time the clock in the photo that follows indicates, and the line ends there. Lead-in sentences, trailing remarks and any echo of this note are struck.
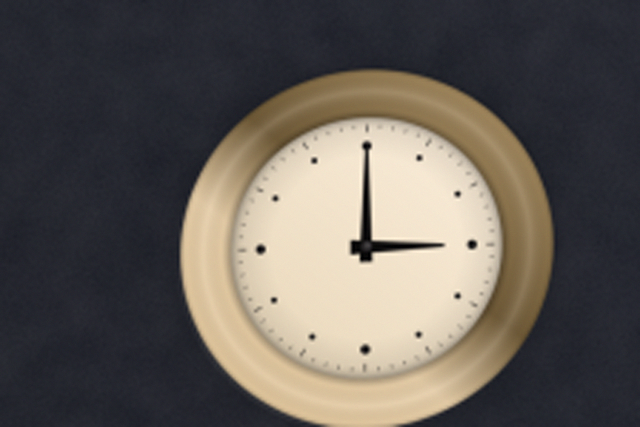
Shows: 3:00
